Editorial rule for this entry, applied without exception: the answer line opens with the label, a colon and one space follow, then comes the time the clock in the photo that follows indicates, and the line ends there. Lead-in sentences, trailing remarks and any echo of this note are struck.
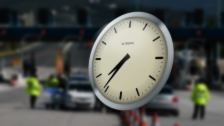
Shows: 7:36
